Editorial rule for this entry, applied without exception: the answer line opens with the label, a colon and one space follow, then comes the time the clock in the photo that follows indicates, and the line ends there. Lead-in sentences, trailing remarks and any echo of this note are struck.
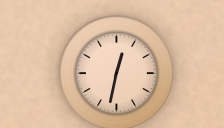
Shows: 12:32
